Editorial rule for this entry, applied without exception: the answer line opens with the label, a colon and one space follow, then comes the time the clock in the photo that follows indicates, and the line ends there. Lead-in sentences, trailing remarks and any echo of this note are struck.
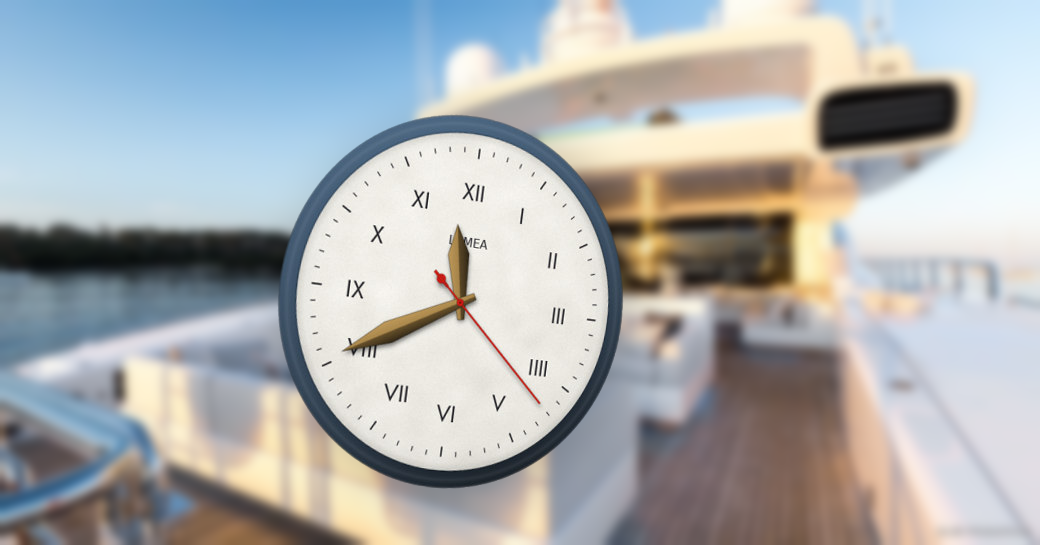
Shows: 11:40:22
